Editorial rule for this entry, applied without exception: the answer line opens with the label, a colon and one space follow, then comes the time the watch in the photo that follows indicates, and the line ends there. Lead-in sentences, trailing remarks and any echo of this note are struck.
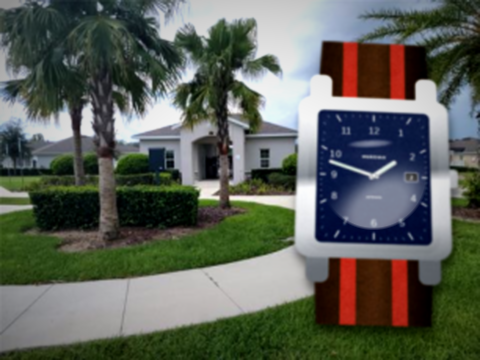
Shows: 1:48
